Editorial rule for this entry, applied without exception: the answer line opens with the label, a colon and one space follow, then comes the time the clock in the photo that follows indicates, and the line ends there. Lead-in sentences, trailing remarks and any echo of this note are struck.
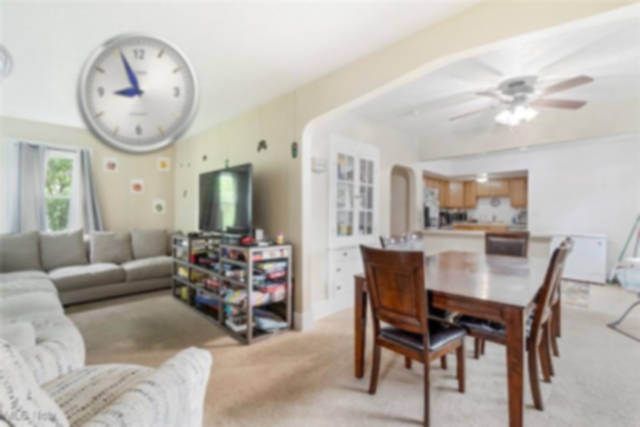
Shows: 8:56
